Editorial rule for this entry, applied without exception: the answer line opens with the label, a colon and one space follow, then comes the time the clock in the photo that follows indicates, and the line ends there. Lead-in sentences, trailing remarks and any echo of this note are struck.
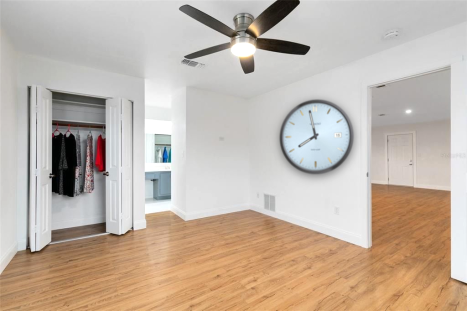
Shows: 7:58
